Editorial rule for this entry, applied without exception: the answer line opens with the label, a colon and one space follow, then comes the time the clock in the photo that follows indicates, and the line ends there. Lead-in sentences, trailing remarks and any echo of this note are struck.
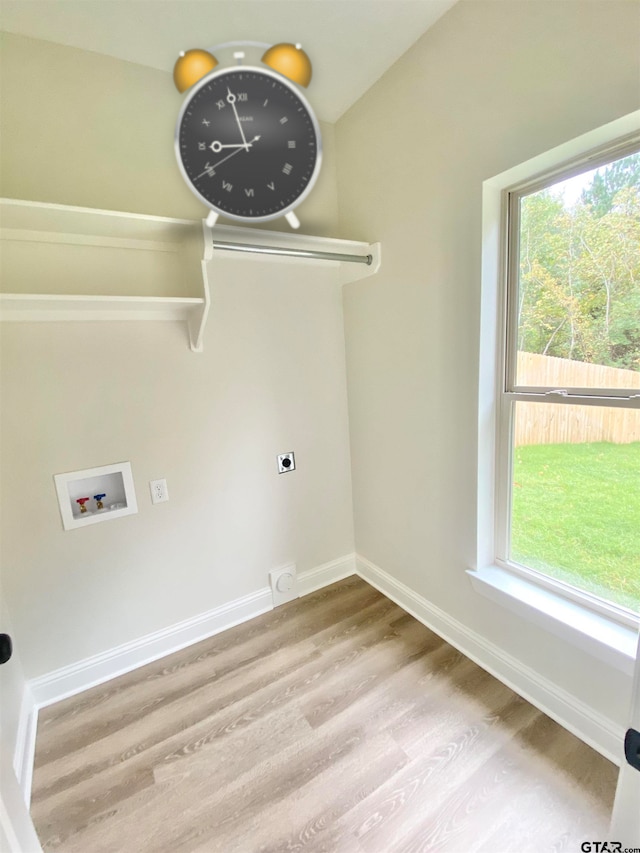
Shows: 8:57:40
